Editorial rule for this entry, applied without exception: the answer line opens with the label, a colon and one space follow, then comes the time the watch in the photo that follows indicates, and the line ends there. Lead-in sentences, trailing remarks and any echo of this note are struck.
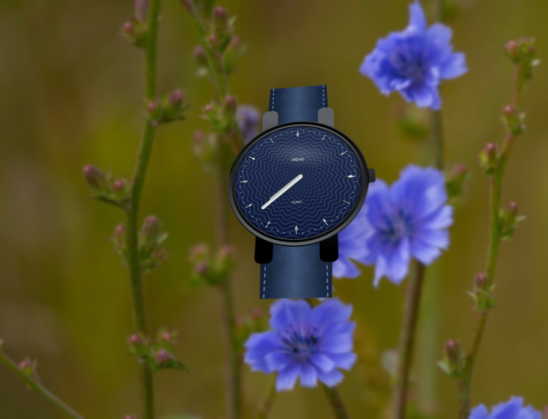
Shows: 7:38
